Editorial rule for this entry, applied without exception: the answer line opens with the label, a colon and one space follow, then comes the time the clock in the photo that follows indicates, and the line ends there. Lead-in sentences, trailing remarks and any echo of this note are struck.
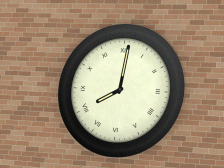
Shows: 8:01
